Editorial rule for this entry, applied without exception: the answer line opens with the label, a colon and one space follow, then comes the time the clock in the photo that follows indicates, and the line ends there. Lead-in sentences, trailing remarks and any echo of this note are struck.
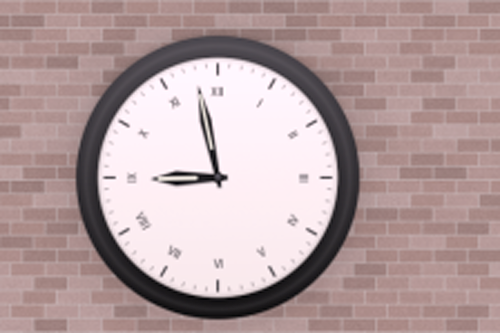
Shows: 8:58
